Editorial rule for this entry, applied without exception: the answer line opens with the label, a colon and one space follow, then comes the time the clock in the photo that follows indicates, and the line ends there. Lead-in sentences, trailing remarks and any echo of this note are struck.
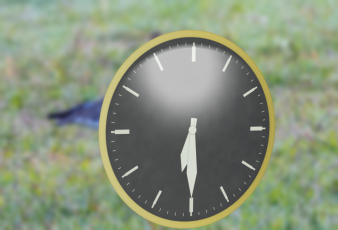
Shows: 6:30
